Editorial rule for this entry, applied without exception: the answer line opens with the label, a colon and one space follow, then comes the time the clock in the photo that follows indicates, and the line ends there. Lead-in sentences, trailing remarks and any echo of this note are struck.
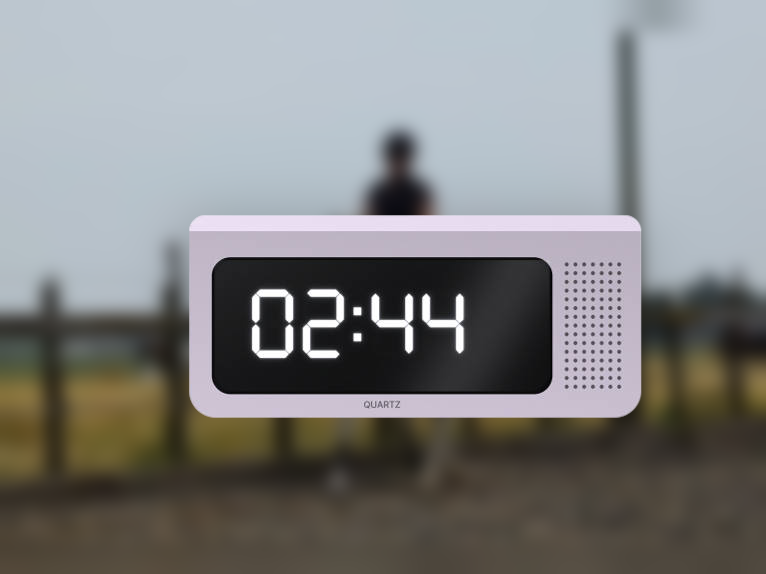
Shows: 2:44
